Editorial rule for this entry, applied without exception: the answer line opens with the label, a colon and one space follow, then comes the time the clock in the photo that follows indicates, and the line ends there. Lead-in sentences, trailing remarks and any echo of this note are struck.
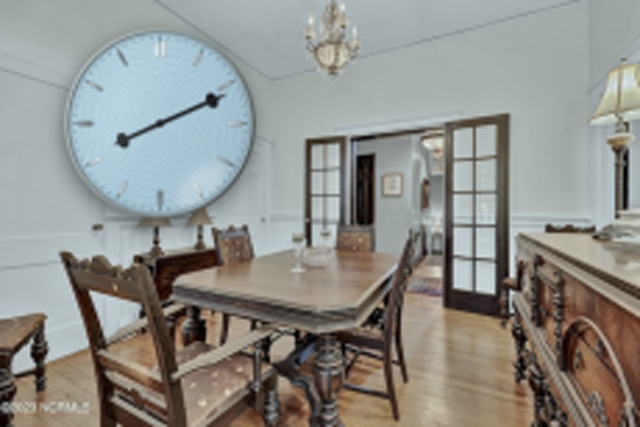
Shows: 8:11
